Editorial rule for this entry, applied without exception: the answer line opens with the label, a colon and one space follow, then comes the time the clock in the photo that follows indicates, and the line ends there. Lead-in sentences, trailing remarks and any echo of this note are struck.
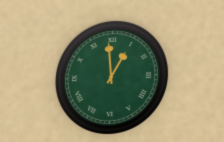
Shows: 12:59
